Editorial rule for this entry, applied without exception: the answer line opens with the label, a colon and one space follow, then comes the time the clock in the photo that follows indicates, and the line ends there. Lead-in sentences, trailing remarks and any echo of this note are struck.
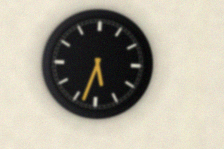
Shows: 5:33
